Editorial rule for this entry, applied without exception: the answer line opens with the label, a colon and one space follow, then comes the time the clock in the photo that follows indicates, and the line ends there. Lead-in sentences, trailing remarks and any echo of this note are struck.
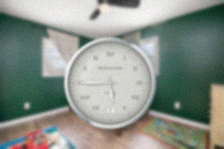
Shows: 5:45
